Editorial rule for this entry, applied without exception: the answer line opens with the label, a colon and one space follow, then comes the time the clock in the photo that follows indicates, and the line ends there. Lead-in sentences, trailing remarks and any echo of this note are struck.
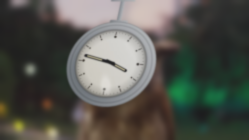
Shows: 3:47
